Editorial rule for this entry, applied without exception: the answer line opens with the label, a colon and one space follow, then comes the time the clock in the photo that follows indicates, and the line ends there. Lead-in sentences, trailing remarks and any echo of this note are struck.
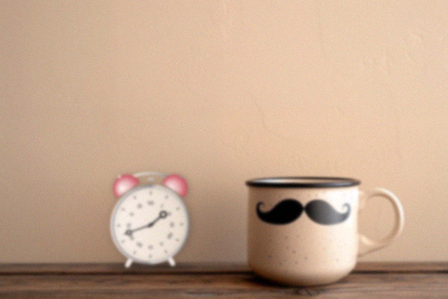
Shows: 1:42
